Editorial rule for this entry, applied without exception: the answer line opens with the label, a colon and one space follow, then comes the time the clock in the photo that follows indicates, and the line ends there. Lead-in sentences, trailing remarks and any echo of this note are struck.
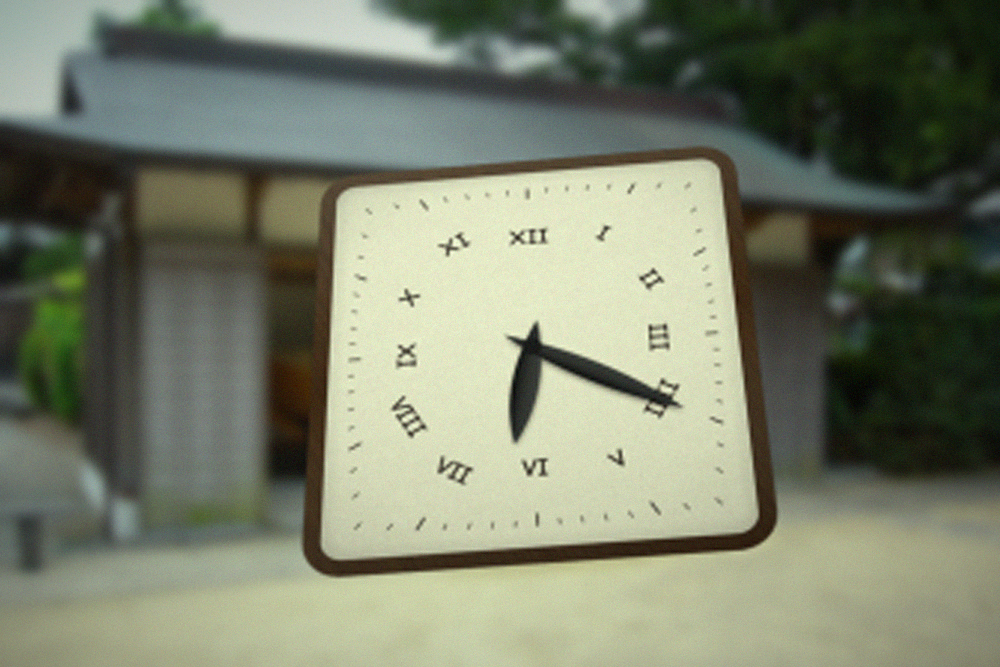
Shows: 6:20
